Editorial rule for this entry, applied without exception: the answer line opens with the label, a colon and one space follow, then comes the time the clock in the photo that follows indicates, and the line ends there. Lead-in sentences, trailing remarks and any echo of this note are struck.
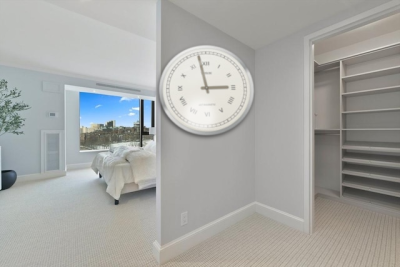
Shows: 2:58
